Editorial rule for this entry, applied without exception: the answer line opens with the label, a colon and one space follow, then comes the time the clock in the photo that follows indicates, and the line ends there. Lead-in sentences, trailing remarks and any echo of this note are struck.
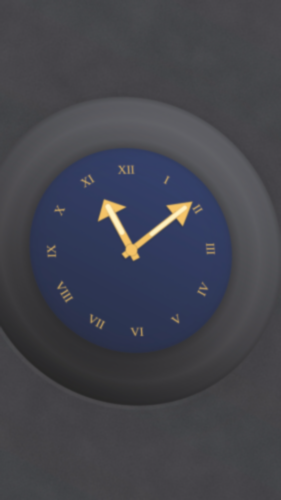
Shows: 11:09
